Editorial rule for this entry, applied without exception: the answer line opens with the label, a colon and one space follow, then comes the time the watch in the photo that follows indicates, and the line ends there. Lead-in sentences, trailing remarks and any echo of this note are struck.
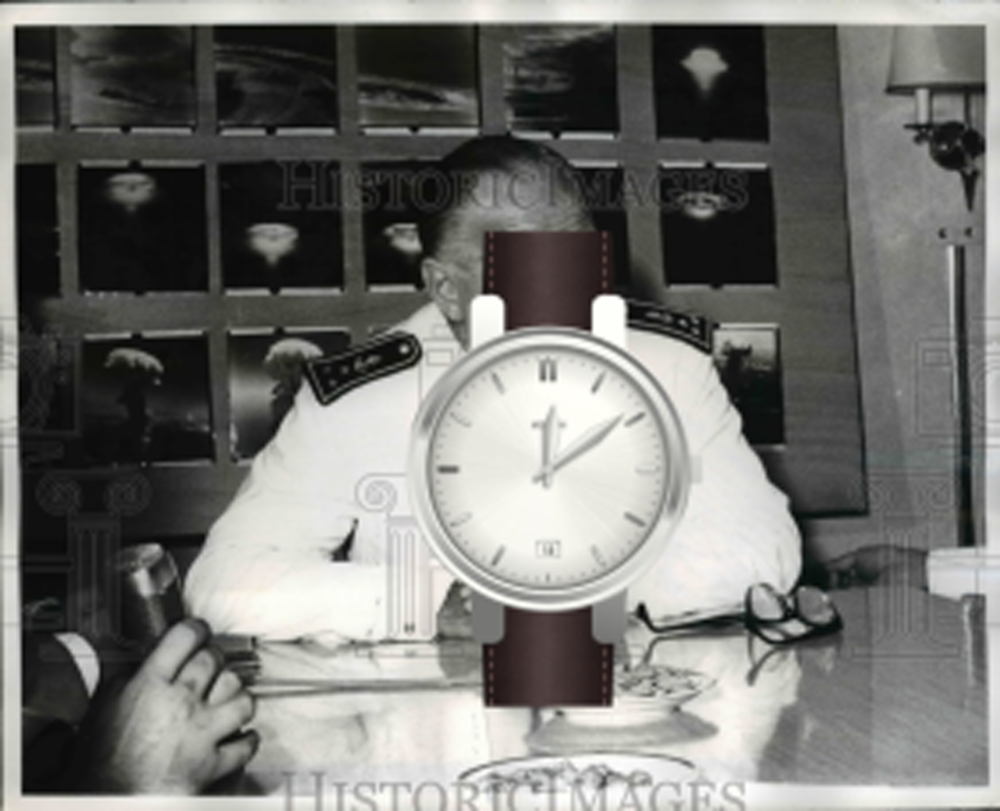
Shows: 12:09
